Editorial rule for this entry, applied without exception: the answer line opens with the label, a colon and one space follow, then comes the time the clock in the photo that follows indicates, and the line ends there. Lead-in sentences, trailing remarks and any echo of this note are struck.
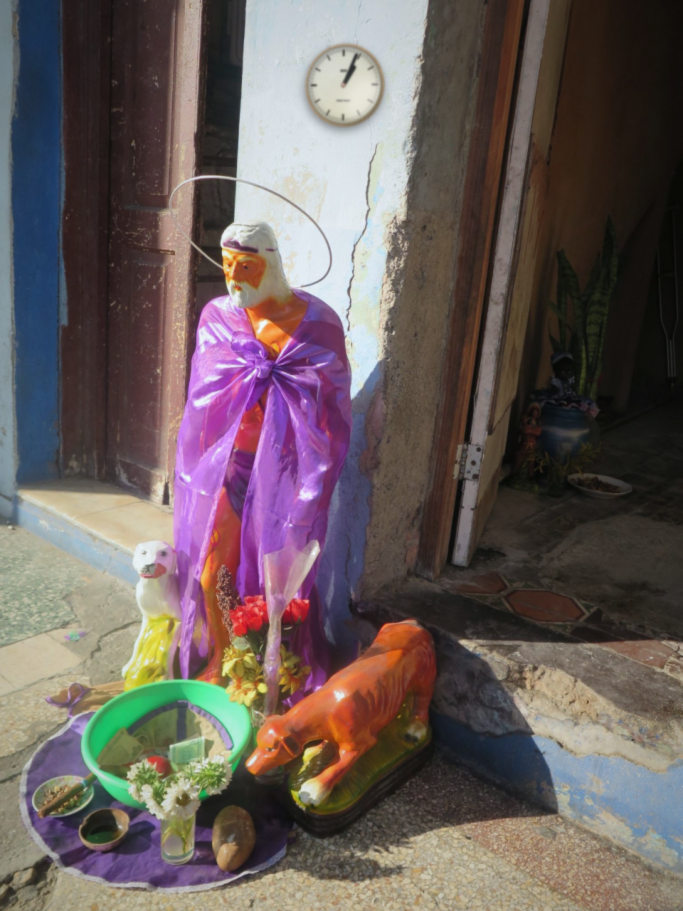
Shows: 1:04
